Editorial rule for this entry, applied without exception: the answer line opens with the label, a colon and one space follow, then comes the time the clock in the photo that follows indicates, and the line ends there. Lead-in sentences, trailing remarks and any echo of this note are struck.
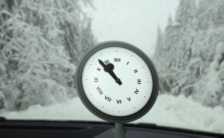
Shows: 10:53
